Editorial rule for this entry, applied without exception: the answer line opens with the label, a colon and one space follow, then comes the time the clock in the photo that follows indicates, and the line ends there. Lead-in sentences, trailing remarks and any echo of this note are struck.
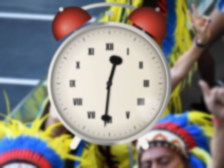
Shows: 12:31
